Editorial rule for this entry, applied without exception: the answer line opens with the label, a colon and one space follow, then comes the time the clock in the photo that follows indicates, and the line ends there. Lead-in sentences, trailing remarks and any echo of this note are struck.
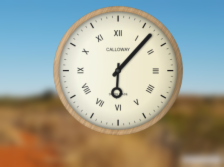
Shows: 6:07
